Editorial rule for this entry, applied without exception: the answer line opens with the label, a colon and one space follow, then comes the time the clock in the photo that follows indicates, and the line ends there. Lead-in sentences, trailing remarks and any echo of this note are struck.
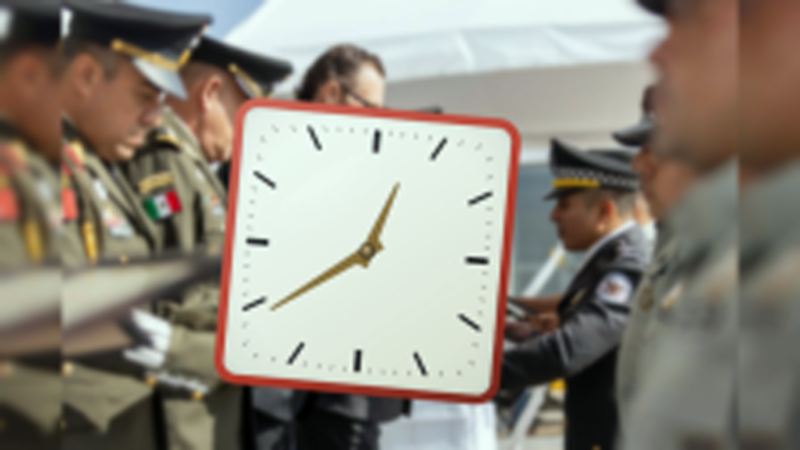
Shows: 12:39
